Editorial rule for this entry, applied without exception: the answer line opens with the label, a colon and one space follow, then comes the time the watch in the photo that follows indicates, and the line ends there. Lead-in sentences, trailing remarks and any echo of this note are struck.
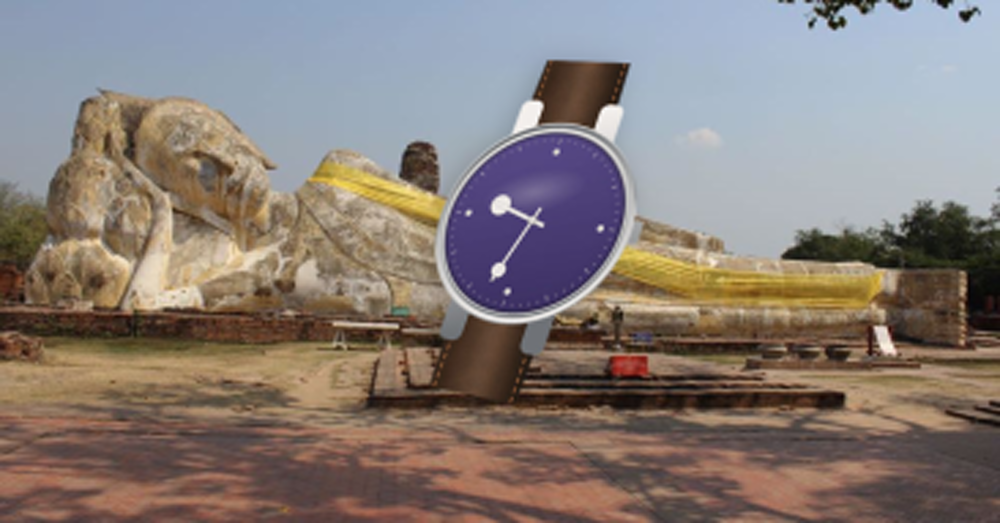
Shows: 9:33
